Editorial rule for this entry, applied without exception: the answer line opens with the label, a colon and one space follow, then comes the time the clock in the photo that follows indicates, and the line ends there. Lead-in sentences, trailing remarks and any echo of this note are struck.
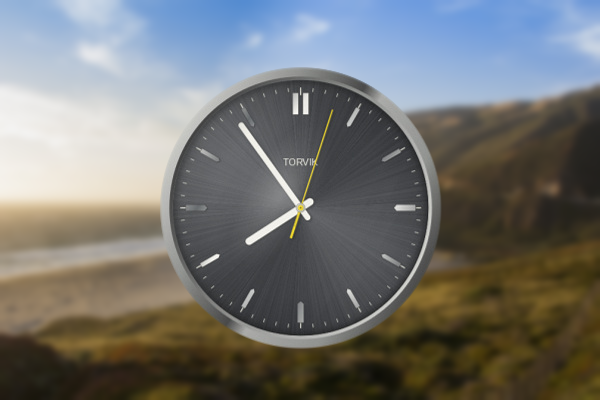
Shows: 7:54:03
